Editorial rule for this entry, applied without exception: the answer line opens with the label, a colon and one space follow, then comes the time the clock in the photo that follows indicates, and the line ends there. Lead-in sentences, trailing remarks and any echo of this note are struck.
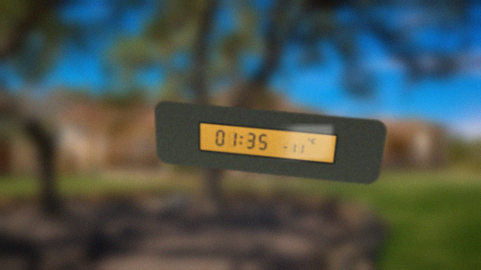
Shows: 1:35
